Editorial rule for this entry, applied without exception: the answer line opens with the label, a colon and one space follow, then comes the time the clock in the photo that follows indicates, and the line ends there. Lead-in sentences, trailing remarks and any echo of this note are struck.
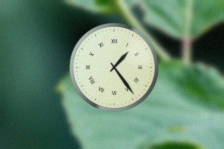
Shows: 1:24
